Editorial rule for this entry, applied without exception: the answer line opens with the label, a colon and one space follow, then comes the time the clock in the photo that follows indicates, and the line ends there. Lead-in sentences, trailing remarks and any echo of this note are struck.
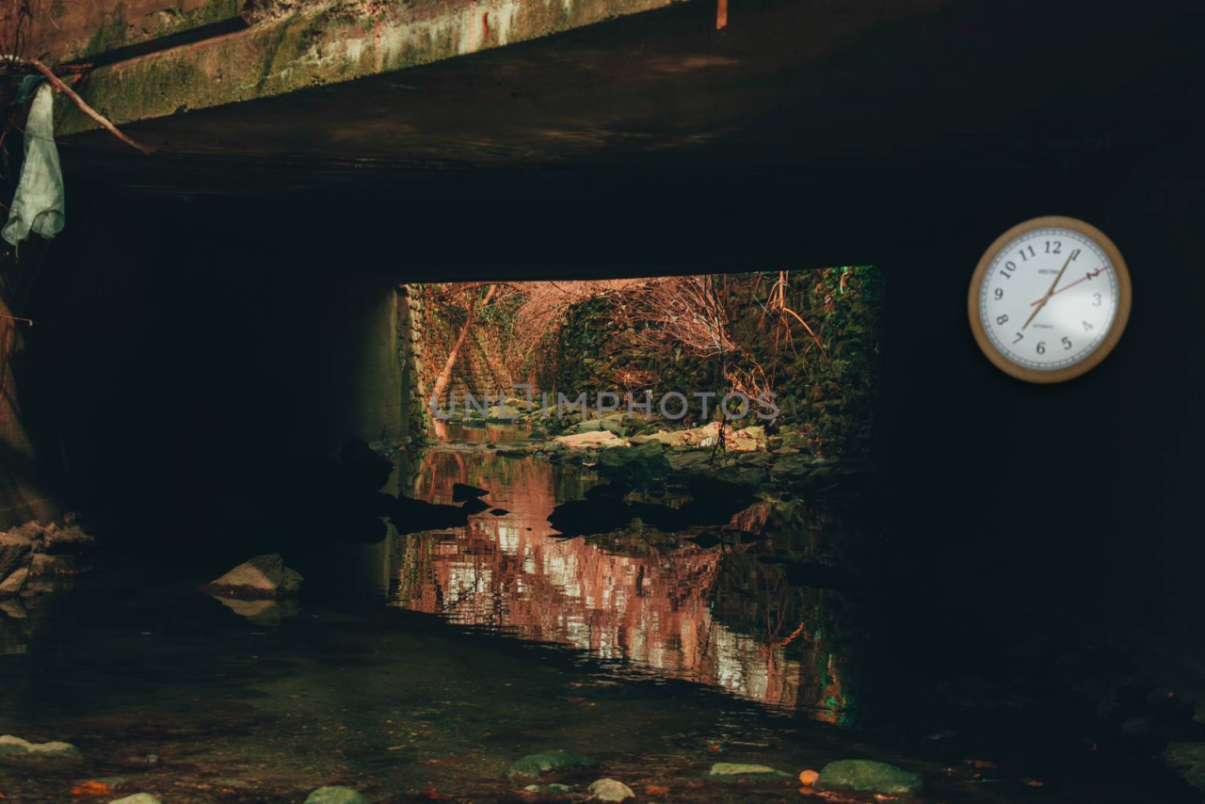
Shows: 7:04:10
